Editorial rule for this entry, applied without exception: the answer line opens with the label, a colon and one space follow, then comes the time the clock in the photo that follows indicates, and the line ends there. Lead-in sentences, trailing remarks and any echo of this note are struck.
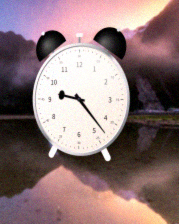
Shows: 9:23
